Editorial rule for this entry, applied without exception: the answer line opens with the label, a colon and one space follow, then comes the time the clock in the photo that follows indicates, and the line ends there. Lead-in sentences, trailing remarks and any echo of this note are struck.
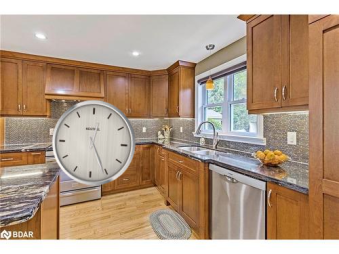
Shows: 12:26
